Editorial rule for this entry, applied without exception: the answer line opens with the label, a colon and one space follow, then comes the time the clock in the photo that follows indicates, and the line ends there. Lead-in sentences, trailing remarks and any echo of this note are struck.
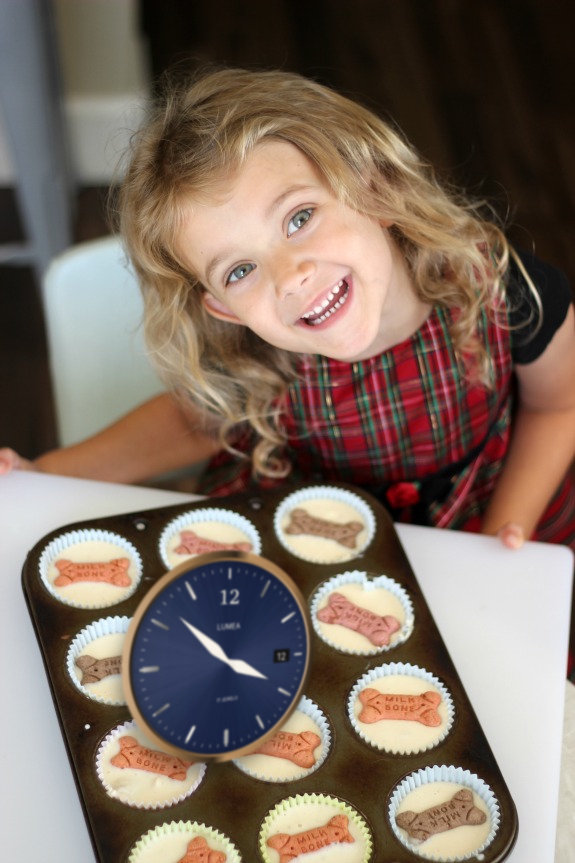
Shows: 3:52
